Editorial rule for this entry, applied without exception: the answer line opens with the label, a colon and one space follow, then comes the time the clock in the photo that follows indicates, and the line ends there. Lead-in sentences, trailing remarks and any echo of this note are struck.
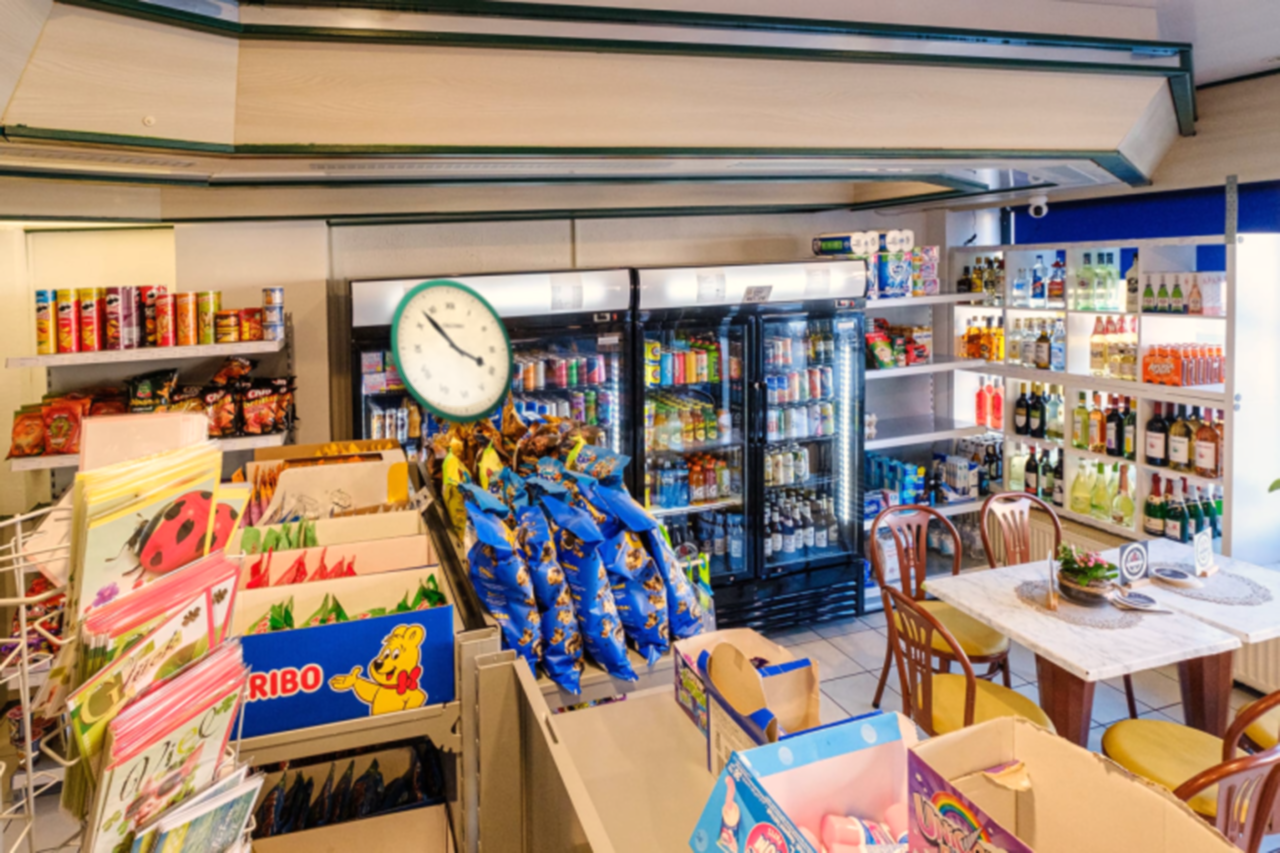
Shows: 3:53
